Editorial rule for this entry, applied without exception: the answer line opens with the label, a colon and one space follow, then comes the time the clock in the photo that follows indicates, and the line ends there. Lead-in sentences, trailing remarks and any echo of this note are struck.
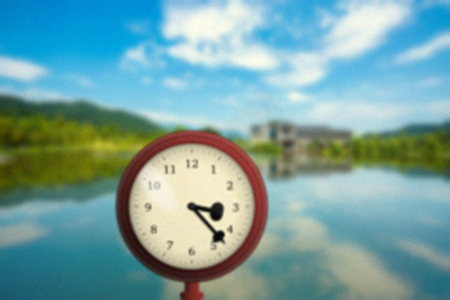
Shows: 3:23
